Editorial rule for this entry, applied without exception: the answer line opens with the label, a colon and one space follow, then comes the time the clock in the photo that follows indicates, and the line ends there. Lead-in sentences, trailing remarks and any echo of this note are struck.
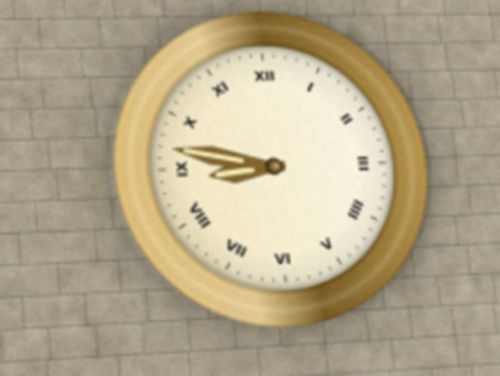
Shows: 8:47
